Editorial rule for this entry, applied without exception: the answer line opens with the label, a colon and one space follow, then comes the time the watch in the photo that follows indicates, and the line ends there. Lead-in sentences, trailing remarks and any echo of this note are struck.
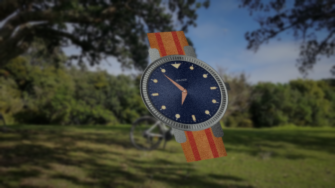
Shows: 6:54
